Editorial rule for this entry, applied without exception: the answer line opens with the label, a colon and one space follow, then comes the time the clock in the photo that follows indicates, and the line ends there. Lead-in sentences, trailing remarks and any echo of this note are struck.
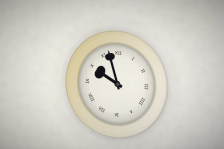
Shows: 9:57
